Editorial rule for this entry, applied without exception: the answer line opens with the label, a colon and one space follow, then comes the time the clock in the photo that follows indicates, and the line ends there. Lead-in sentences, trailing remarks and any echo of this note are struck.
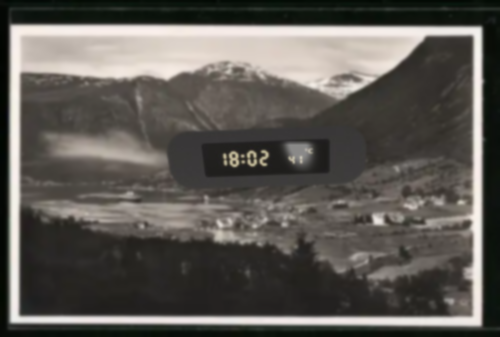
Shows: 18:02
